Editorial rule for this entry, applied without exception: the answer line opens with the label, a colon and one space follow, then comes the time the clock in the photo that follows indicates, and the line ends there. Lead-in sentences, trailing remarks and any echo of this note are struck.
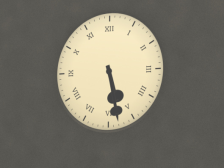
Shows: 5:28
